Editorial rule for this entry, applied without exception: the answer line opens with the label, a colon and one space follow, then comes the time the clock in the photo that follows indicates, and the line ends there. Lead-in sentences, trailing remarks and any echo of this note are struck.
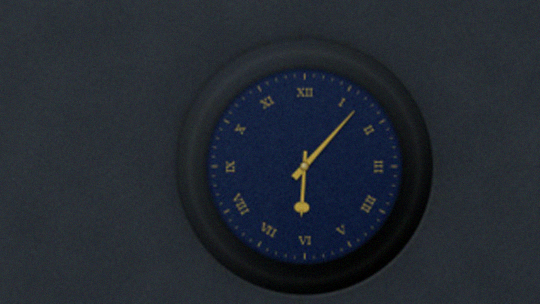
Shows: 6:07
